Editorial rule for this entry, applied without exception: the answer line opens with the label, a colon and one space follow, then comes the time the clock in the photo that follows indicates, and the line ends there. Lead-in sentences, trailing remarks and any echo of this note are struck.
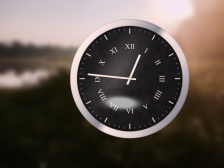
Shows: 12:46
